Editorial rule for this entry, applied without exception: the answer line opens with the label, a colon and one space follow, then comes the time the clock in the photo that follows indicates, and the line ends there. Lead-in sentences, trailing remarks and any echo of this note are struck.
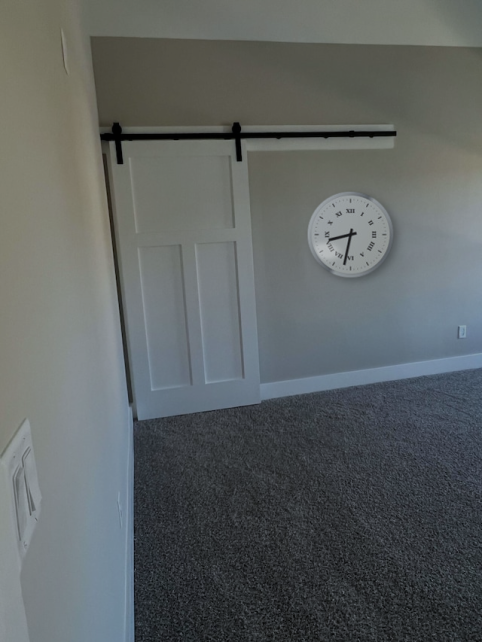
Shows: 8:32
